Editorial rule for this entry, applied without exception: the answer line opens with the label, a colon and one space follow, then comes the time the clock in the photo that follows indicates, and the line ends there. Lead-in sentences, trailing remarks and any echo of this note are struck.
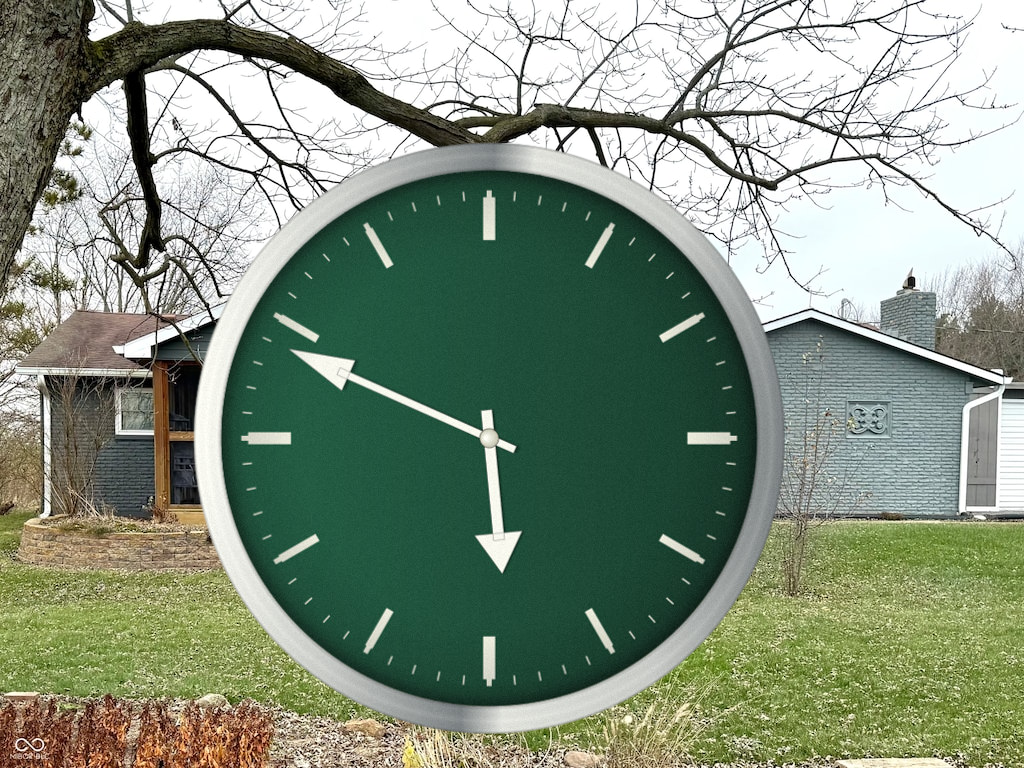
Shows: 5:49
